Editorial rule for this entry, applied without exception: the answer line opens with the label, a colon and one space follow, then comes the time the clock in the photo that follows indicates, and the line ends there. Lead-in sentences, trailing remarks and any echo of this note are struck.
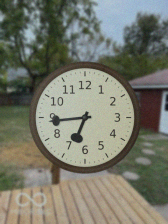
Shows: 6:44
